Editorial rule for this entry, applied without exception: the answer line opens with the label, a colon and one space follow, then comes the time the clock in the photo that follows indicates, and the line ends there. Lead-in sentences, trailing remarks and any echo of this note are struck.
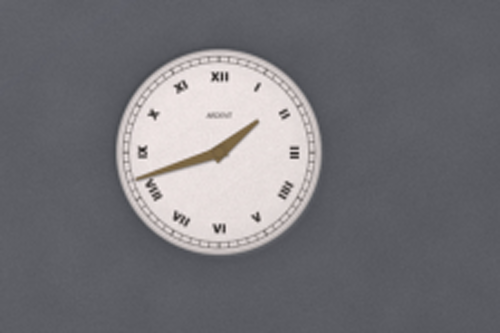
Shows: 1:42
